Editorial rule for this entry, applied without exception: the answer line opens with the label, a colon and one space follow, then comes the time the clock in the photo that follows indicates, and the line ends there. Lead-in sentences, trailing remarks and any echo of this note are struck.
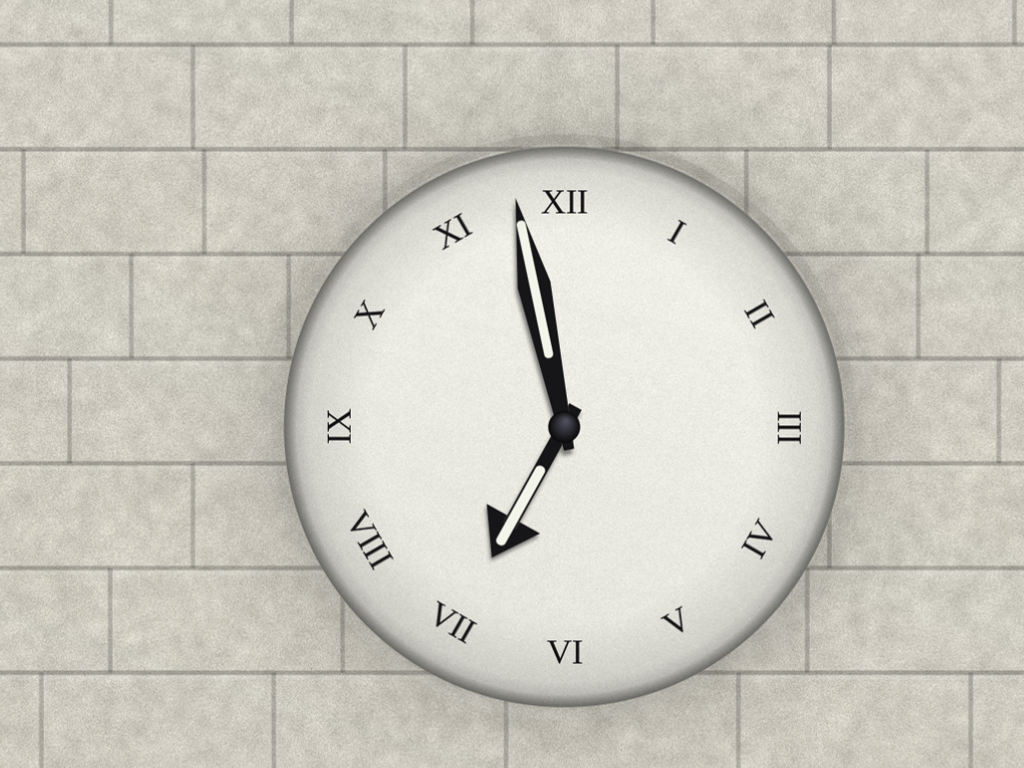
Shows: 6:58
